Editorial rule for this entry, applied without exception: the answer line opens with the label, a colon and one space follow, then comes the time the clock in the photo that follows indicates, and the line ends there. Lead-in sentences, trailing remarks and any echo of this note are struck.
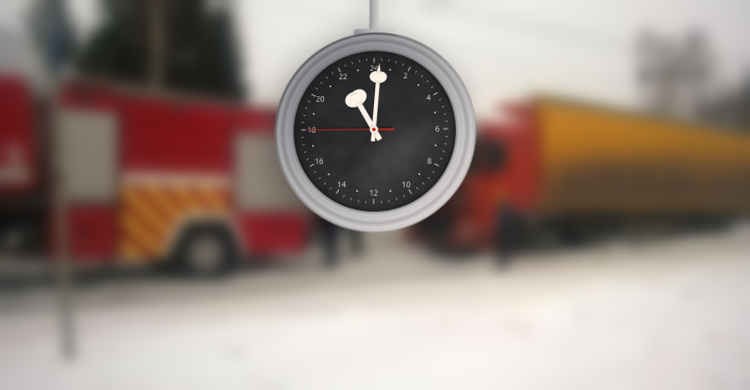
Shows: 22:00:45
